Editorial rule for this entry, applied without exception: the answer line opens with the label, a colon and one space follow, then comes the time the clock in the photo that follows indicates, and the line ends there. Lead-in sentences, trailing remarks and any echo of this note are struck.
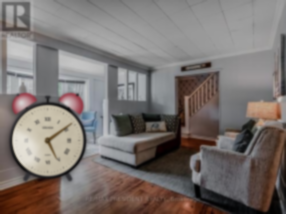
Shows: 5:09
